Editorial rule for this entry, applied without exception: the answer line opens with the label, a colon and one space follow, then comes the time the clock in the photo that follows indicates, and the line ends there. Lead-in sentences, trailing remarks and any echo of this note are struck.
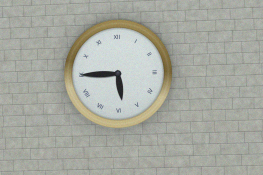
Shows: 5:45
